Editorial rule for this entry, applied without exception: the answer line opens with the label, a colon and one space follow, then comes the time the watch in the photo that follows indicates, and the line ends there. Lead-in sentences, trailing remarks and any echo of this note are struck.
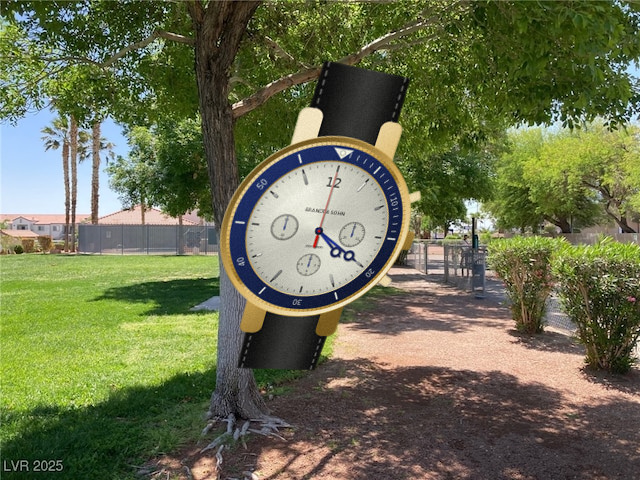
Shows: 4:20
